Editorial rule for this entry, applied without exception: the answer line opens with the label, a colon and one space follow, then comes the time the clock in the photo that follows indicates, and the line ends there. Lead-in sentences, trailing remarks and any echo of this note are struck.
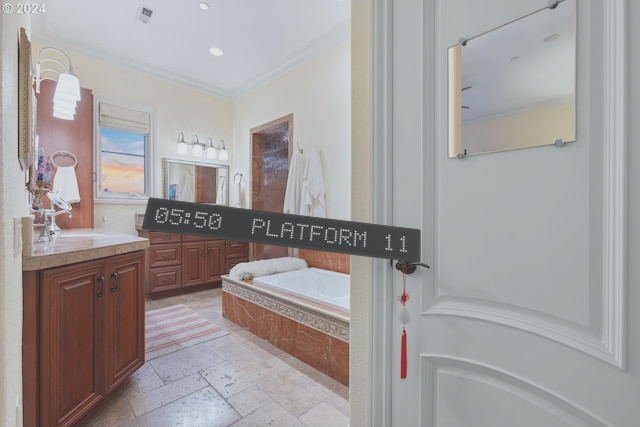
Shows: 5:50
